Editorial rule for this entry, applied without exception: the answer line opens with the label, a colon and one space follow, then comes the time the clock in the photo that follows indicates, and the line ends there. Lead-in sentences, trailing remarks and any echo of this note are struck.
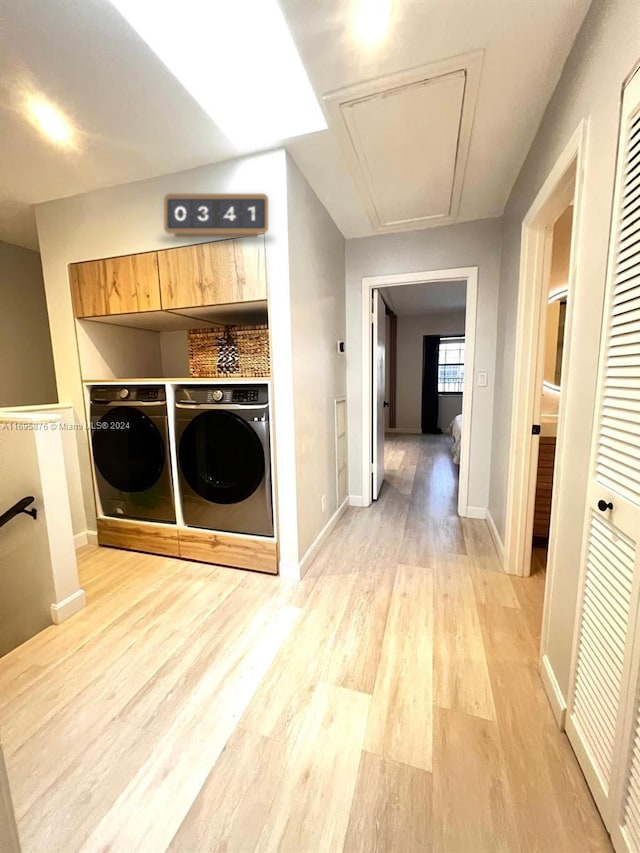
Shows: 3:41
